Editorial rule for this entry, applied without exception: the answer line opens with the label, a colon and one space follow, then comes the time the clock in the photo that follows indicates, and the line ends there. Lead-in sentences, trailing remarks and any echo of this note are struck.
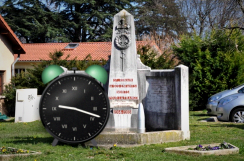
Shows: 9:18
